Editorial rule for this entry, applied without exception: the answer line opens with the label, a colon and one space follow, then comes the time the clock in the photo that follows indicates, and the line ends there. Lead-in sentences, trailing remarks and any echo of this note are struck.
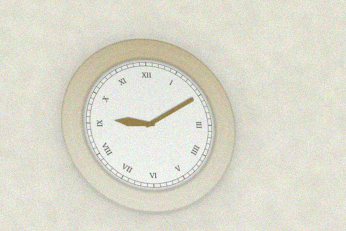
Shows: 9:10
